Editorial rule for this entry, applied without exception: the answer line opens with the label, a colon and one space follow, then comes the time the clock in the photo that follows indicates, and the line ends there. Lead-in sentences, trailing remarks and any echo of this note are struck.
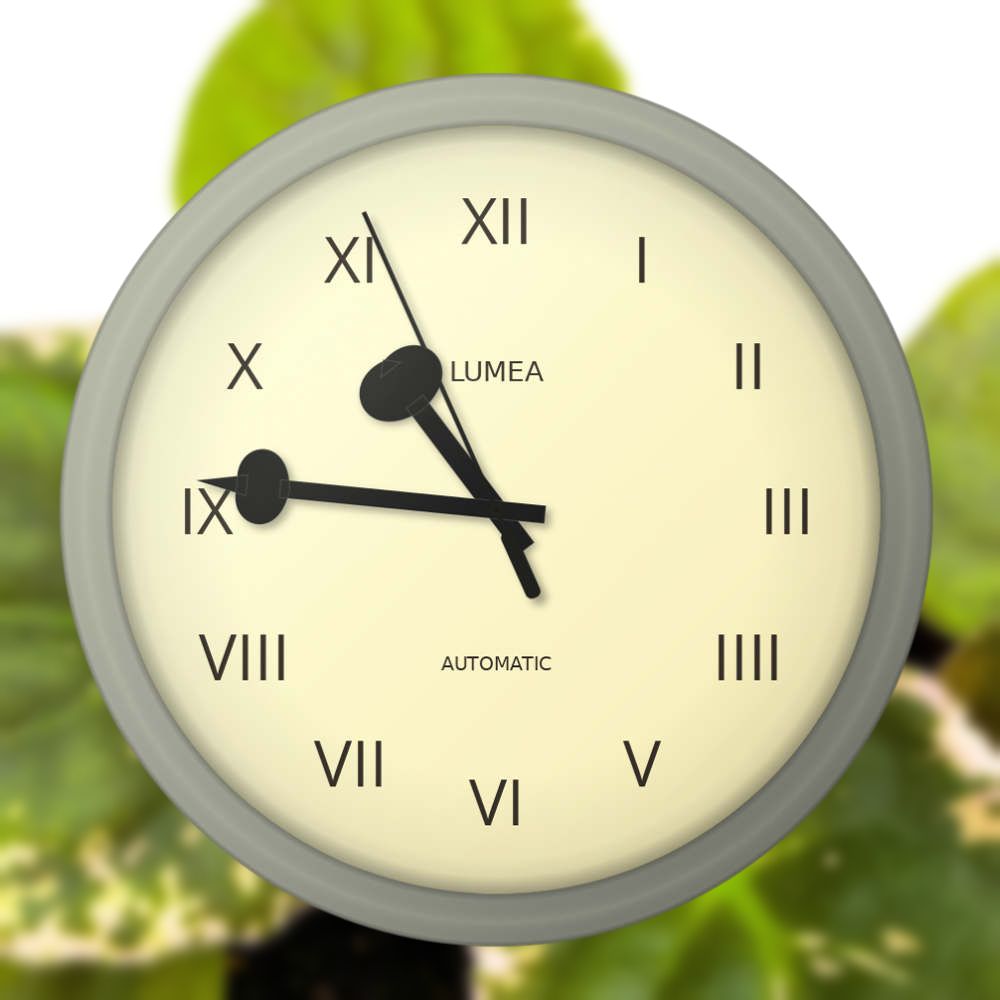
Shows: 10:45:56
